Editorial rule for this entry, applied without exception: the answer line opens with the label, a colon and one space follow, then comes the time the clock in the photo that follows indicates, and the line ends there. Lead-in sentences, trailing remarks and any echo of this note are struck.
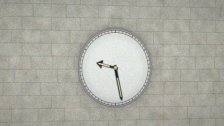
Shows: 9:28
